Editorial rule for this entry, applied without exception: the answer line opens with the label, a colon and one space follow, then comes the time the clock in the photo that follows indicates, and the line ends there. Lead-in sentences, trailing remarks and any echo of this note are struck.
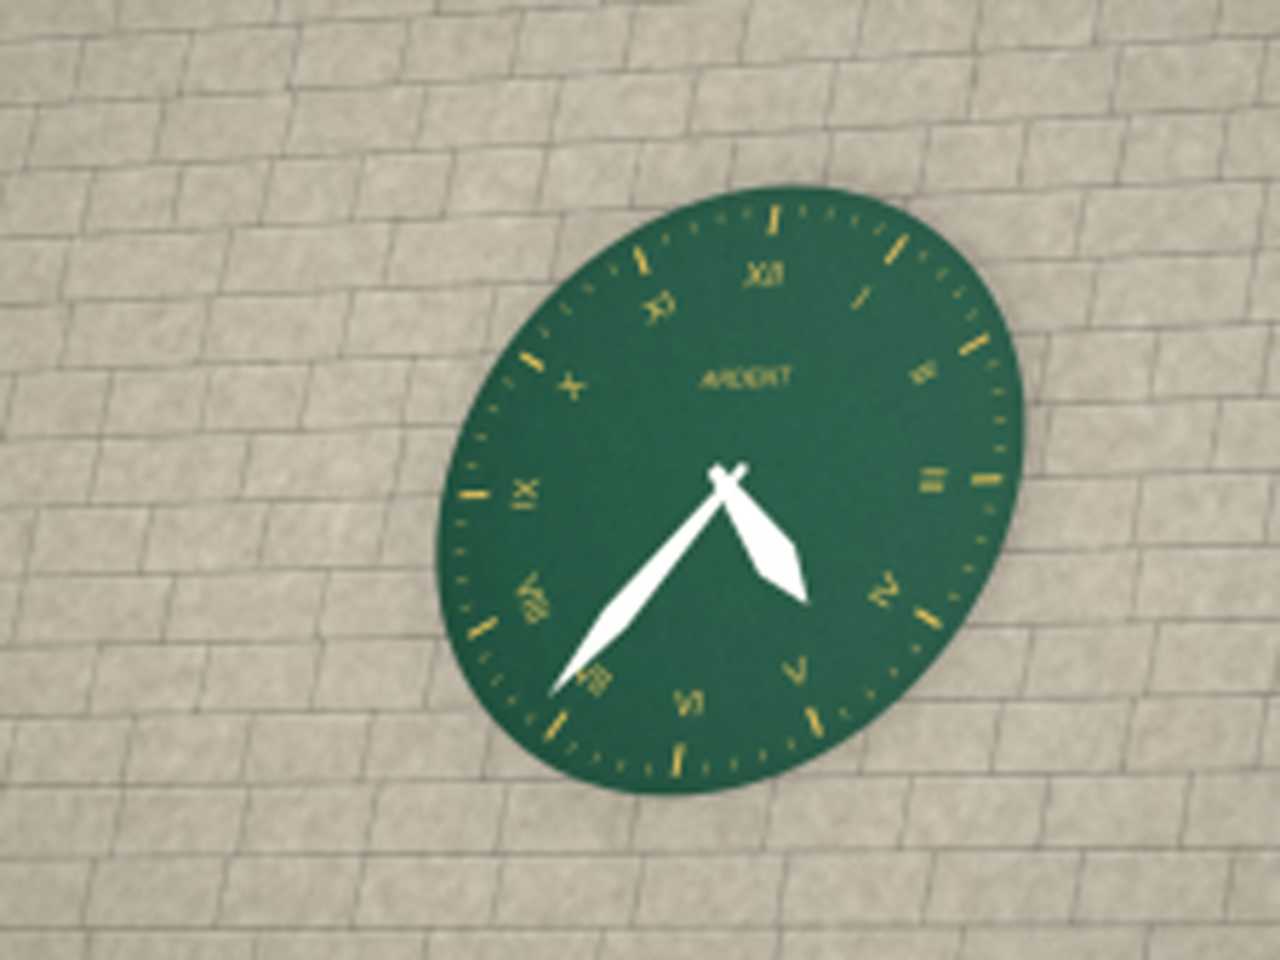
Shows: 4:36
